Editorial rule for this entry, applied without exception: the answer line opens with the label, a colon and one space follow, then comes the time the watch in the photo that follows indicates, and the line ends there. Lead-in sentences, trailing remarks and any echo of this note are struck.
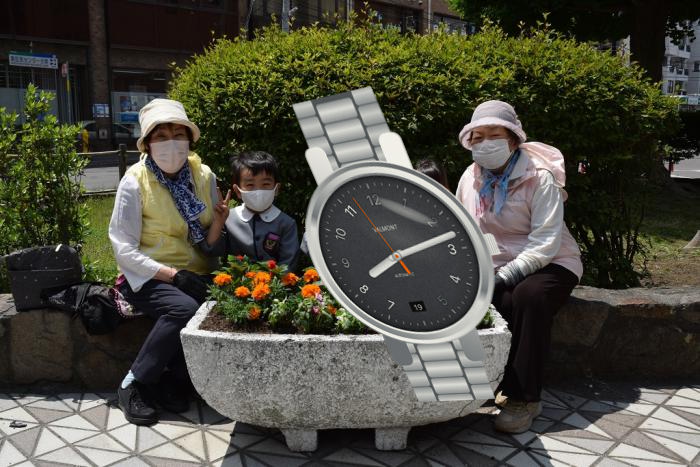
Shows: 8:12:57
